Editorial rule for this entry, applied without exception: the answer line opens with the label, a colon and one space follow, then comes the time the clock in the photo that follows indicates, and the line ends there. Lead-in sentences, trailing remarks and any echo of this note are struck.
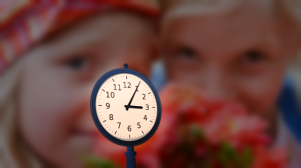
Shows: 3:05
